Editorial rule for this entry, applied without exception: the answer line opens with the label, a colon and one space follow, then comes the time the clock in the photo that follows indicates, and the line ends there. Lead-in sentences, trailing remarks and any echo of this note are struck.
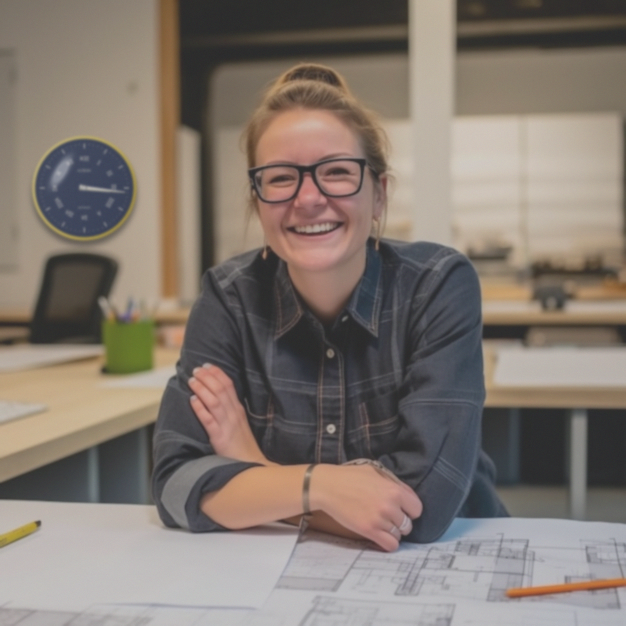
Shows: 3:16
